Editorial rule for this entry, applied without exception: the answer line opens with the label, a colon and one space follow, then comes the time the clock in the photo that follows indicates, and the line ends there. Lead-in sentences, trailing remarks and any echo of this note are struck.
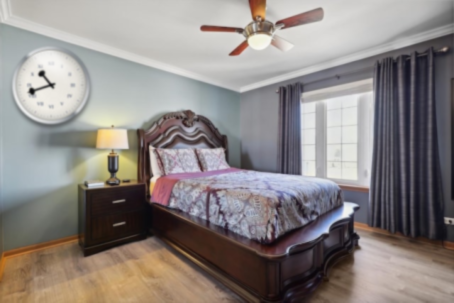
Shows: 10:42
